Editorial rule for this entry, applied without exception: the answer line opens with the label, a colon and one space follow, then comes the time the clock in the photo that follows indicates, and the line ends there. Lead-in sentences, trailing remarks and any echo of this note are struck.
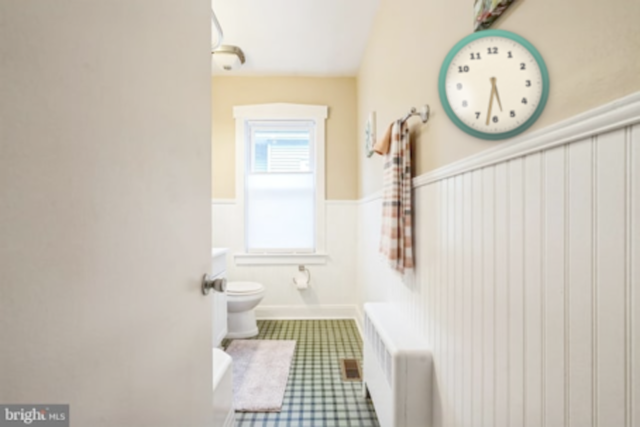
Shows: 5:32
